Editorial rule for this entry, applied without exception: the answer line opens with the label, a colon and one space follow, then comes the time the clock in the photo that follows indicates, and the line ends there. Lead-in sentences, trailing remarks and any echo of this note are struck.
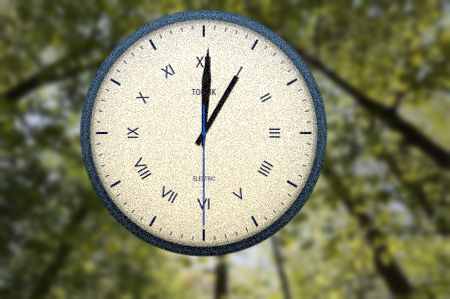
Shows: 1:00:30
